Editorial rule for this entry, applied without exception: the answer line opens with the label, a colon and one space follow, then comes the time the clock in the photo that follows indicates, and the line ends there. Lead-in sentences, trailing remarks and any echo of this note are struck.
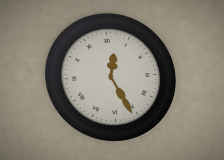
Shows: 12:26
